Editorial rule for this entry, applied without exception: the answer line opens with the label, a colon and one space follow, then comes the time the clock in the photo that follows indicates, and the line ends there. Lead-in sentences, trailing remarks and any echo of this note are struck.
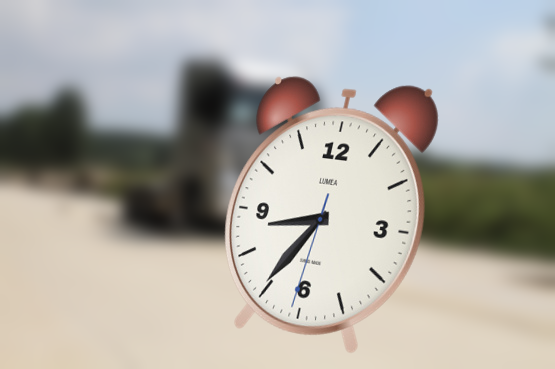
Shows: 8:35:31
